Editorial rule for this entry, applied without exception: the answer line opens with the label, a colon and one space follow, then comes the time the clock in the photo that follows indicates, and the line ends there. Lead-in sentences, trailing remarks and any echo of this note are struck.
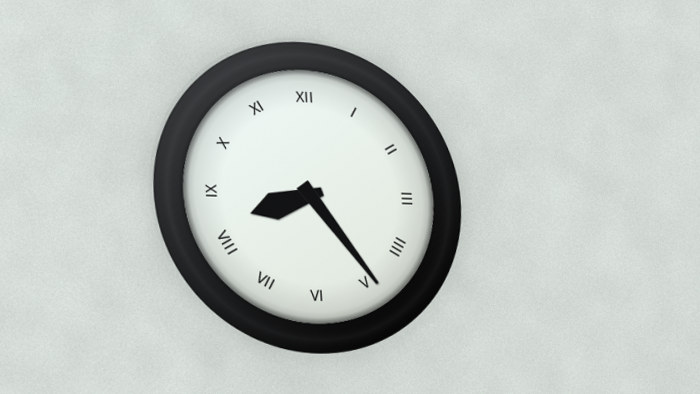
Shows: 8:24
